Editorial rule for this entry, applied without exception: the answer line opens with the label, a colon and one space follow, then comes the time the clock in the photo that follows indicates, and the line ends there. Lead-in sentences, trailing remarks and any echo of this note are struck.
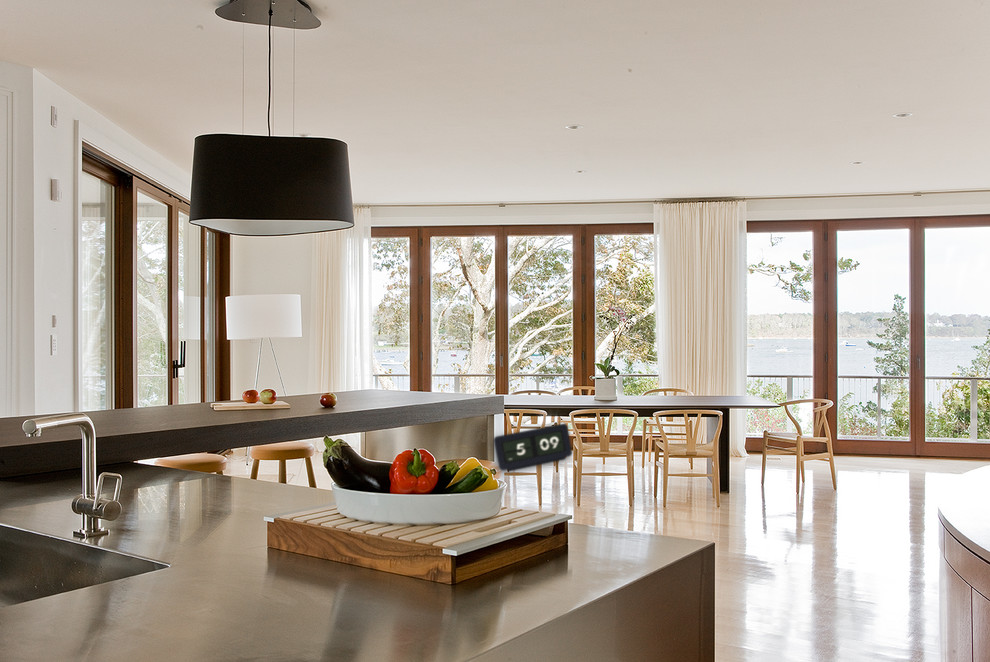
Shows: 5:09
